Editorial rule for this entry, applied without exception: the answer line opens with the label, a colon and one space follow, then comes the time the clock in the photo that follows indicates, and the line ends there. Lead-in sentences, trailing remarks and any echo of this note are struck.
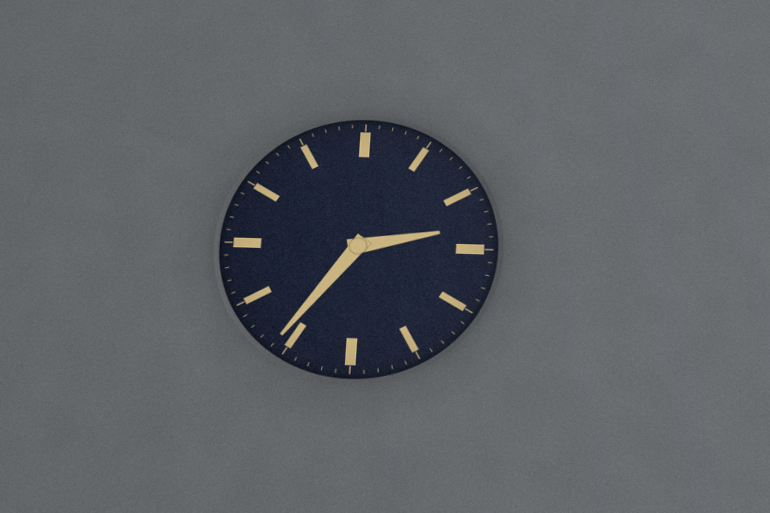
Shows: 2:36
